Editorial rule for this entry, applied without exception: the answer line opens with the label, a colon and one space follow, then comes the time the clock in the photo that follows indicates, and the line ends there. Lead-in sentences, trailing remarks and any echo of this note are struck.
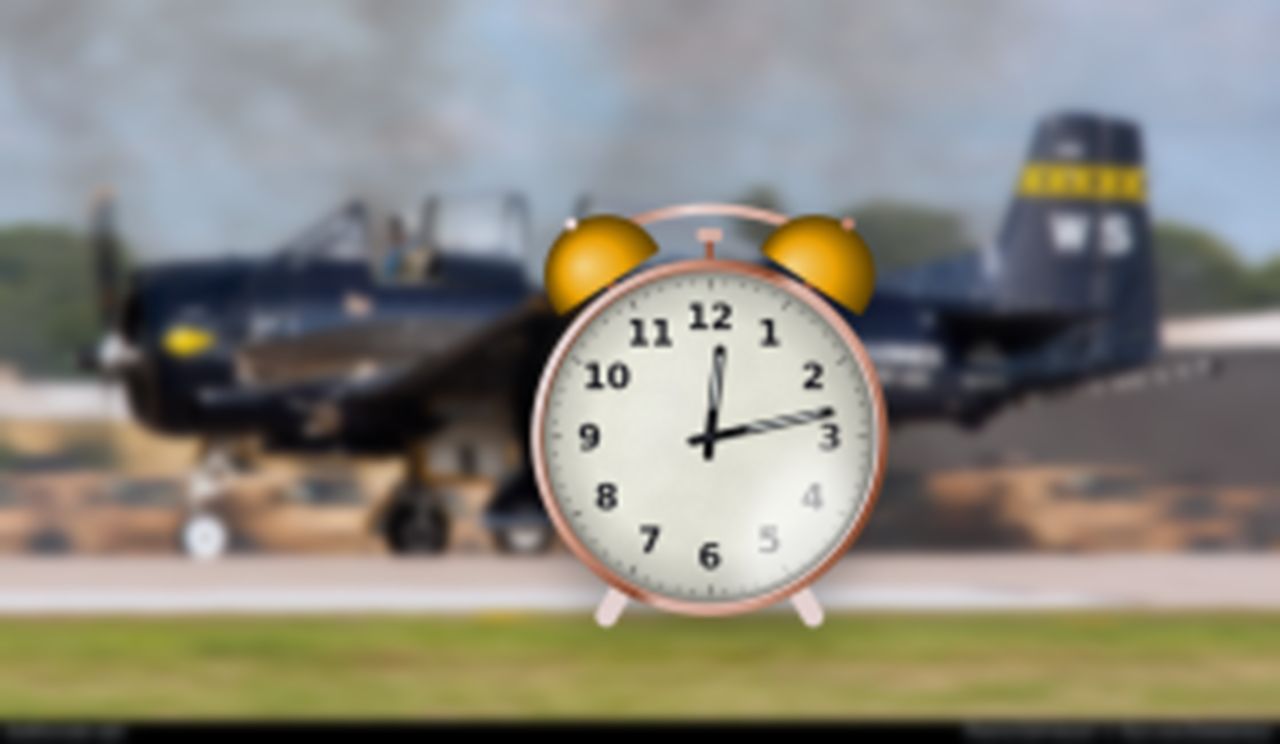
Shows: 12:13
